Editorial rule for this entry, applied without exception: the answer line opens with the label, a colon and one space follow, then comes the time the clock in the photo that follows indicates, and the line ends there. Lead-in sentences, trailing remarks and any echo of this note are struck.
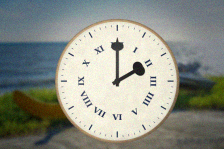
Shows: 2:00
